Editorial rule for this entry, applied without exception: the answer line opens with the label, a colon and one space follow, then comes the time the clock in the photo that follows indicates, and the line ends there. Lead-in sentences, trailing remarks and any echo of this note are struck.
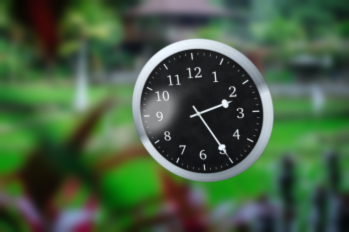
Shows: 2:25
